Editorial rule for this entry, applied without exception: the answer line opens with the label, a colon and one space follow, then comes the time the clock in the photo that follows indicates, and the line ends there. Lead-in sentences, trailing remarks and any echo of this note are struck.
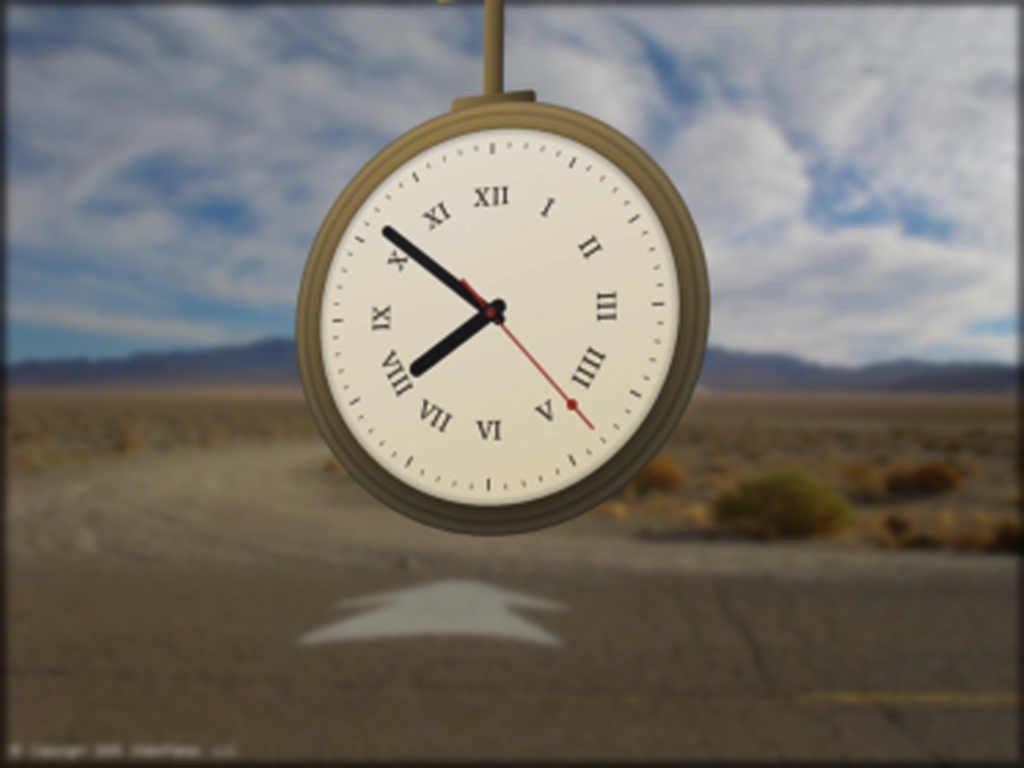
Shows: 7:51:23
